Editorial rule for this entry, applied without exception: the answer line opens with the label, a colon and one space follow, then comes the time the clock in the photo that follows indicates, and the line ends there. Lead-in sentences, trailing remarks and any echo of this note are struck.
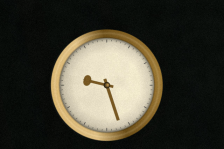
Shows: 9:27
